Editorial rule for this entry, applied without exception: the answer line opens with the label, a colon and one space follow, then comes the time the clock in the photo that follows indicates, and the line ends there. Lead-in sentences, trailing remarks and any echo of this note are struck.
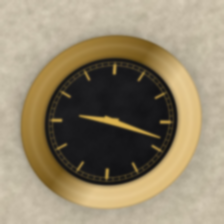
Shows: 9:18
